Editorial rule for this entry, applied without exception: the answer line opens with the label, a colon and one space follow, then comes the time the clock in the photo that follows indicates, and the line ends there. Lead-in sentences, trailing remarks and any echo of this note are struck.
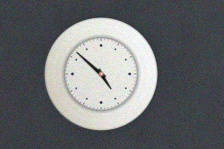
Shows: 4:52
